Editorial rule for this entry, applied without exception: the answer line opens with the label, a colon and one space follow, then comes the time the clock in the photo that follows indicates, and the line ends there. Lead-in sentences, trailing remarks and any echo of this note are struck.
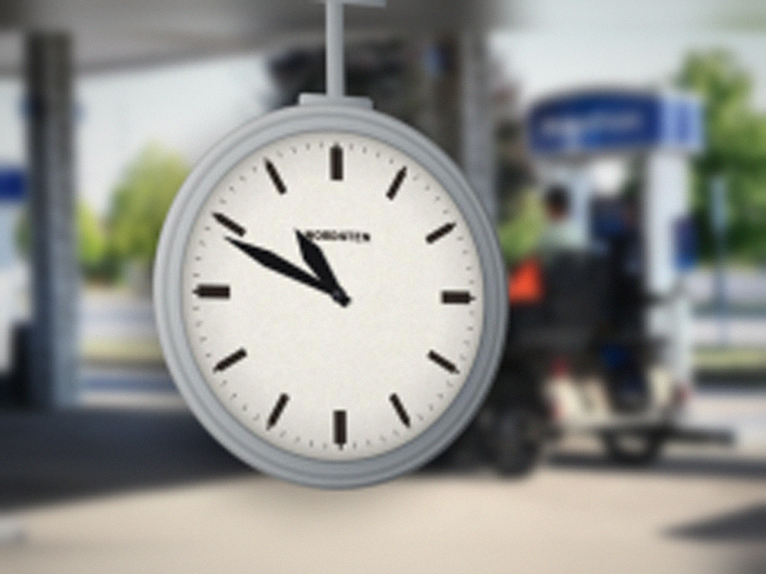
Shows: 10:49
